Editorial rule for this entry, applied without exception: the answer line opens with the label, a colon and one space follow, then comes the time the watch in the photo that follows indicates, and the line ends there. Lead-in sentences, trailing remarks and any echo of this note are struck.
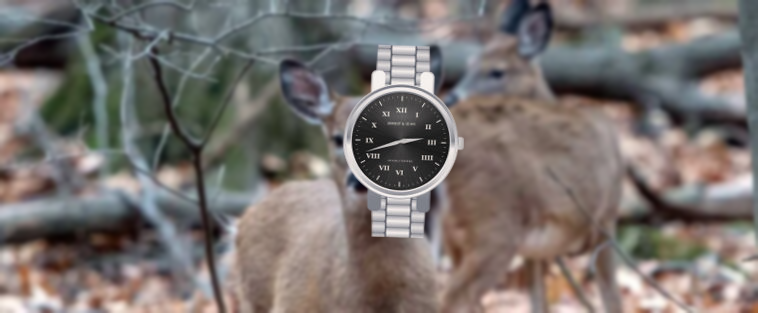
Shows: 2:42
